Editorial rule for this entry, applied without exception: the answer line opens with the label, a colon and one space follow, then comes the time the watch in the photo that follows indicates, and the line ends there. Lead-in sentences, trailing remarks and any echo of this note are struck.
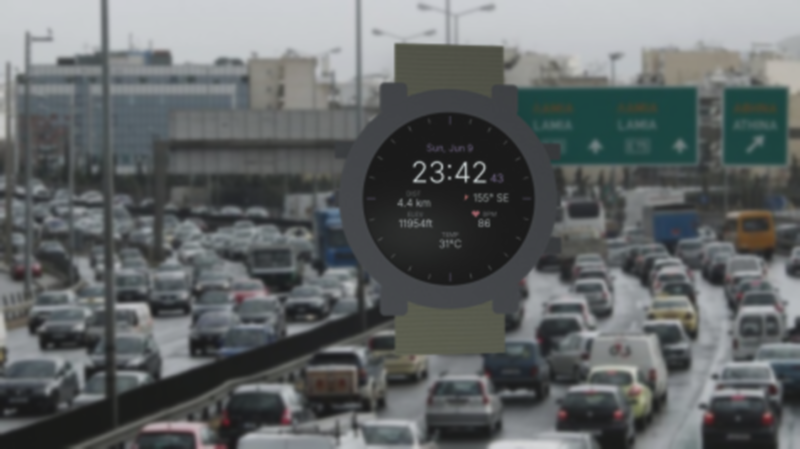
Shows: 23:42
